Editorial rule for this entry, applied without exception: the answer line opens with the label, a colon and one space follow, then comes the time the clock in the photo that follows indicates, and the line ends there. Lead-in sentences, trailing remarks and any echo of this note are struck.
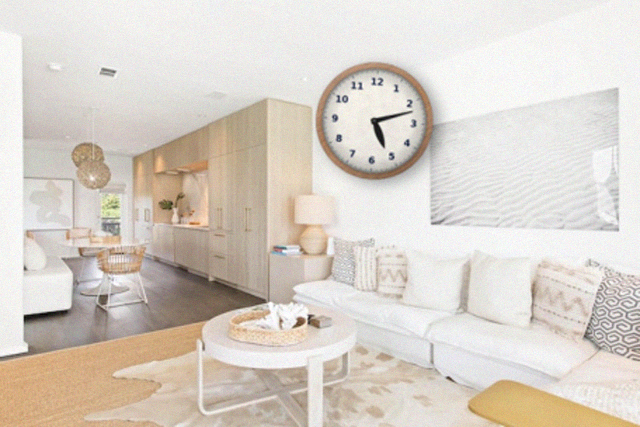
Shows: 5:12
